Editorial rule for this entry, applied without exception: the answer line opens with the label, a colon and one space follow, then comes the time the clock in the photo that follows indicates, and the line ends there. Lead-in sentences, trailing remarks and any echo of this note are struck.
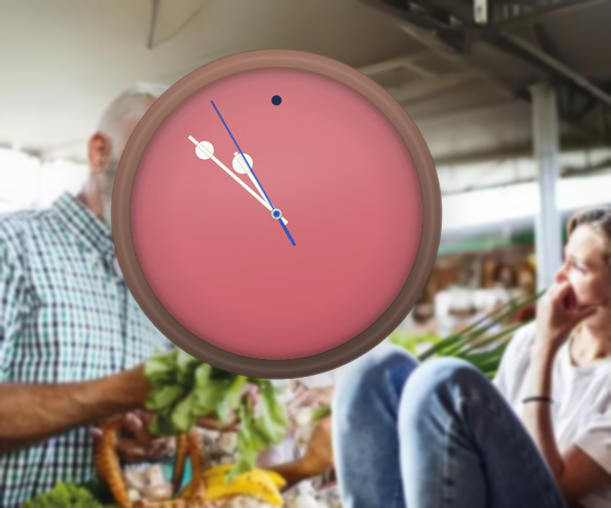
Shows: 10:51:55
